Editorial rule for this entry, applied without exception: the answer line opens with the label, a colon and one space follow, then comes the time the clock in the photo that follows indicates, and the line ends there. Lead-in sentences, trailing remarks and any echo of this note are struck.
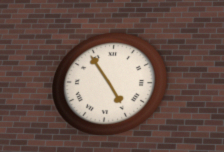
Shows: 4:54
